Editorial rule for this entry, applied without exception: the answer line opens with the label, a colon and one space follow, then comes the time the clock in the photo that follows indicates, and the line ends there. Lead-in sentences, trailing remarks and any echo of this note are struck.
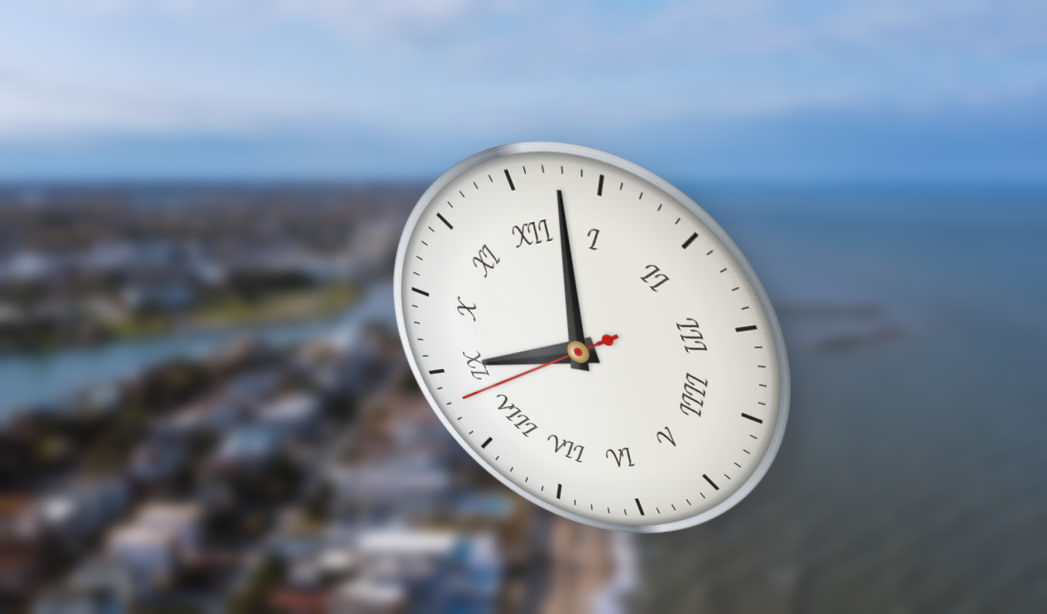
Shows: 9:02:43
